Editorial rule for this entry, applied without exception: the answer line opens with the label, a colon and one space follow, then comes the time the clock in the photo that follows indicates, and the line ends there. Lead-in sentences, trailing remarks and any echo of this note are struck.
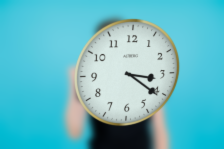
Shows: 3:21
